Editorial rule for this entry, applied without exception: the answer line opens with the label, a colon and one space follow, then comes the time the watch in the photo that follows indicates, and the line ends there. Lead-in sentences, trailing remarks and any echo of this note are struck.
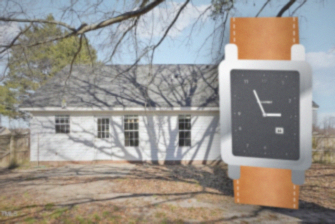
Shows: 2:56
